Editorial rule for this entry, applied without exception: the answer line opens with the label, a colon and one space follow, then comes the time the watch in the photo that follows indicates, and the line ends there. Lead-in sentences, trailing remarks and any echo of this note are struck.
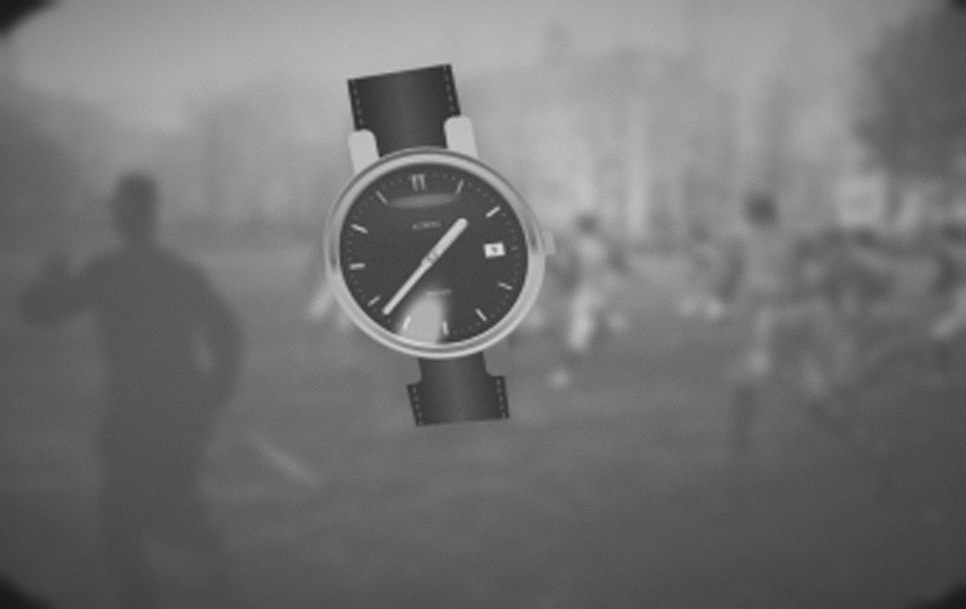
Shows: 1:38
